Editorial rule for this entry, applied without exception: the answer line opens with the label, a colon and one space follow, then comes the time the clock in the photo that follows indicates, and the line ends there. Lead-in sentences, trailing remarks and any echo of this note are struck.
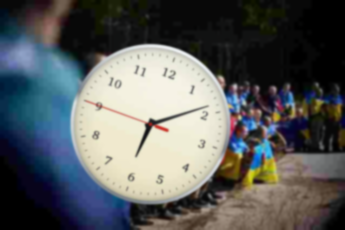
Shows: 6:08:45
